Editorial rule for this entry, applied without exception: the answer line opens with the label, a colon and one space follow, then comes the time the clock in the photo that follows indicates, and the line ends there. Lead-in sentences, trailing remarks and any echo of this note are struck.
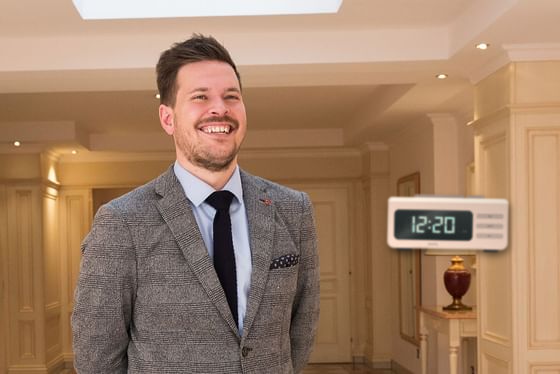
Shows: 12:20
